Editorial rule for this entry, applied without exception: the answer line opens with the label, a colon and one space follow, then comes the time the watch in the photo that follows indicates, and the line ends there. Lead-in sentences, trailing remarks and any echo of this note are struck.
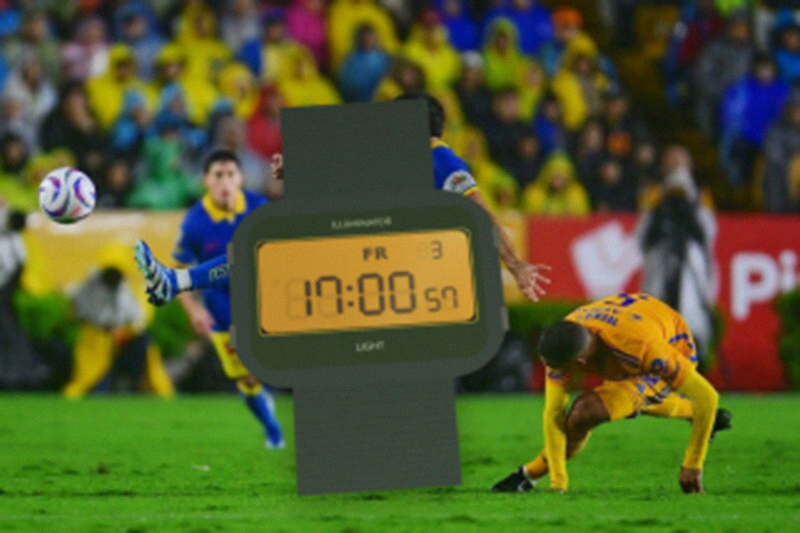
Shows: 17:00:57
